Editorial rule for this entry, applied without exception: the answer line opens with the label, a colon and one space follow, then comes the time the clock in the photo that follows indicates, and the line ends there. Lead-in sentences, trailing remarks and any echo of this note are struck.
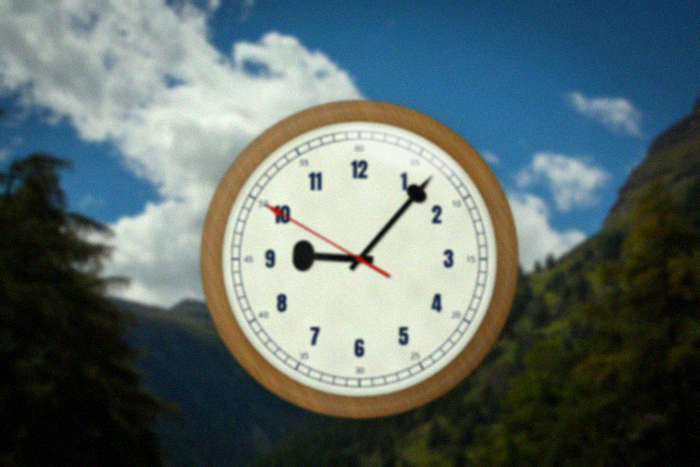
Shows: 9:06:50
